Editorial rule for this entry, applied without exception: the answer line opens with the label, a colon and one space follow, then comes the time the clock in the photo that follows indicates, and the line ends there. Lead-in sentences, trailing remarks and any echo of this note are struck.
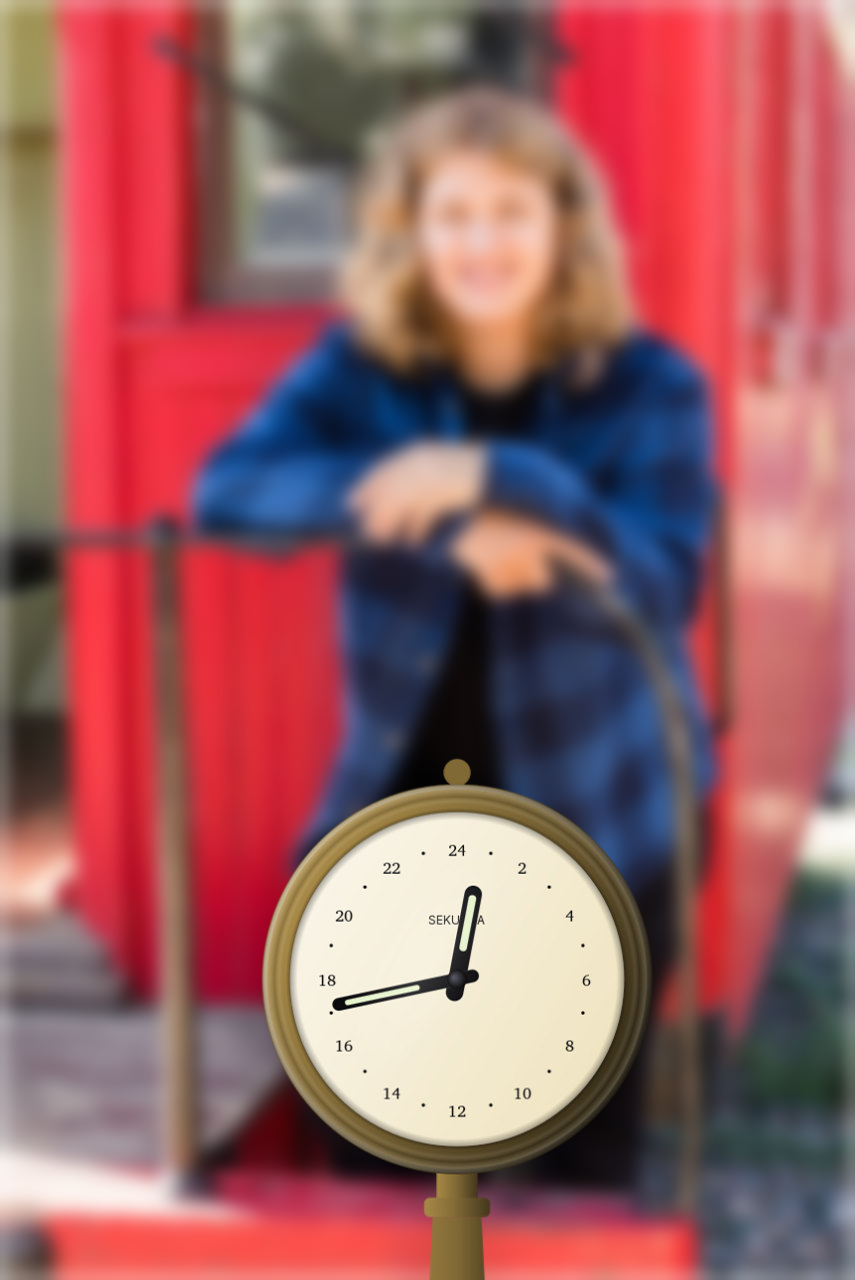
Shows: 0:43
